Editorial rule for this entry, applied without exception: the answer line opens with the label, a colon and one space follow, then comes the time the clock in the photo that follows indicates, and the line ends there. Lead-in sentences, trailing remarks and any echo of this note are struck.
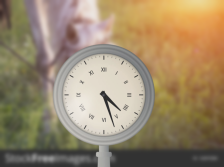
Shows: 4:27
